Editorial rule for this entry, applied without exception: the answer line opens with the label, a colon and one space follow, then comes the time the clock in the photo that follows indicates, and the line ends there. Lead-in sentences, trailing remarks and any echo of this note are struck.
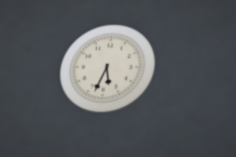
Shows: 5:33
